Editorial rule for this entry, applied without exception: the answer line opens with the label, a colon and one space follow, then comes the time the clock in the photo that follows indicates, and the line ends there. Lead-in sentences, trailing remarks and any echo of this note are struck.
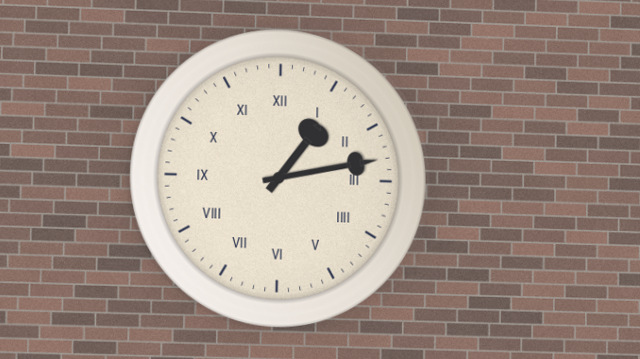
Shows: 1:13
